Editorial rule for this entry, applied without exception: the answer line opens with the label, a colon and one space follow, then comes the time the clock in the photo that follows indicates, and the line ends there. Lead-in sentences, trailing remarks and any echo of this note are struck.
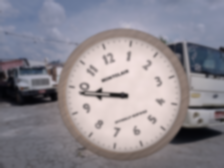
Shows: 9:49
